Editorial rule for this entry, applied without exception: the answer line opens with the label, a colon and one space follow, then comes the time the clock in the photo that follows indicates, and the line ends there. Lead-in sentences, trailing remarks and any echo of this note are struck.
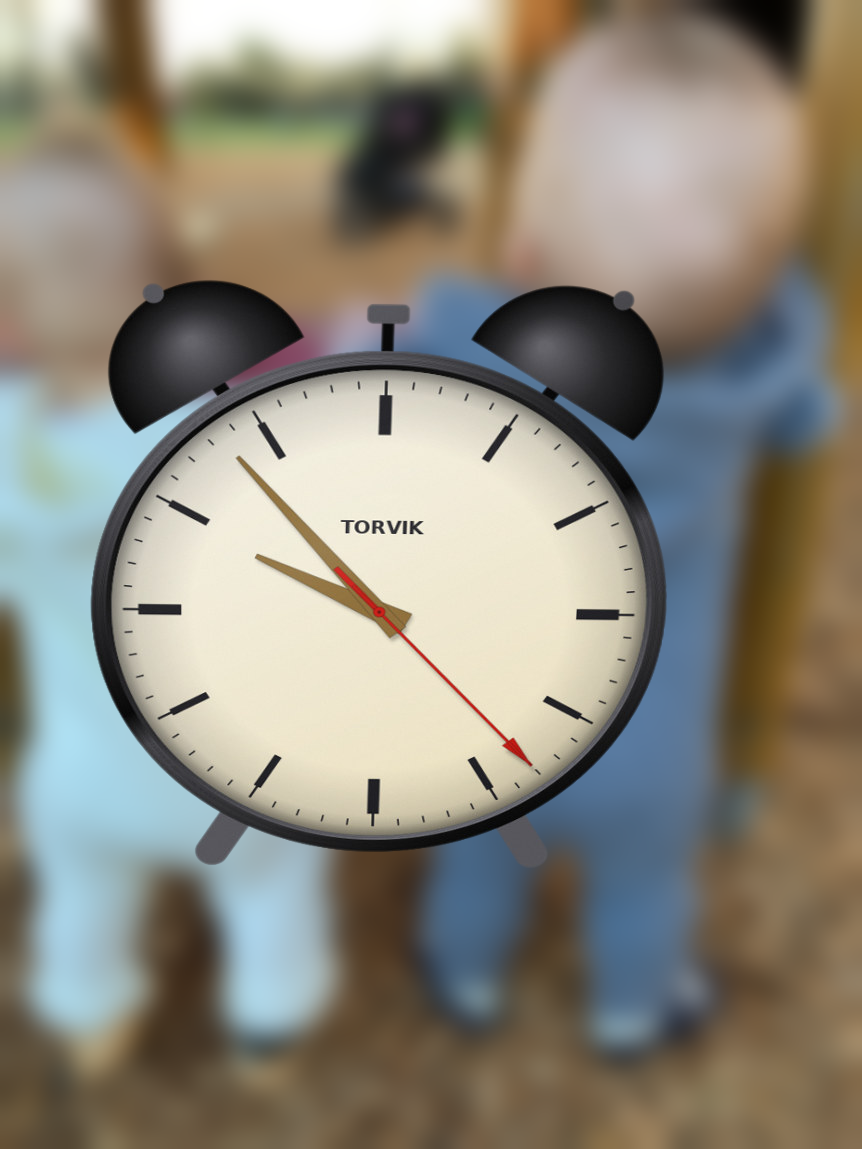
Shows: 9:53:23
